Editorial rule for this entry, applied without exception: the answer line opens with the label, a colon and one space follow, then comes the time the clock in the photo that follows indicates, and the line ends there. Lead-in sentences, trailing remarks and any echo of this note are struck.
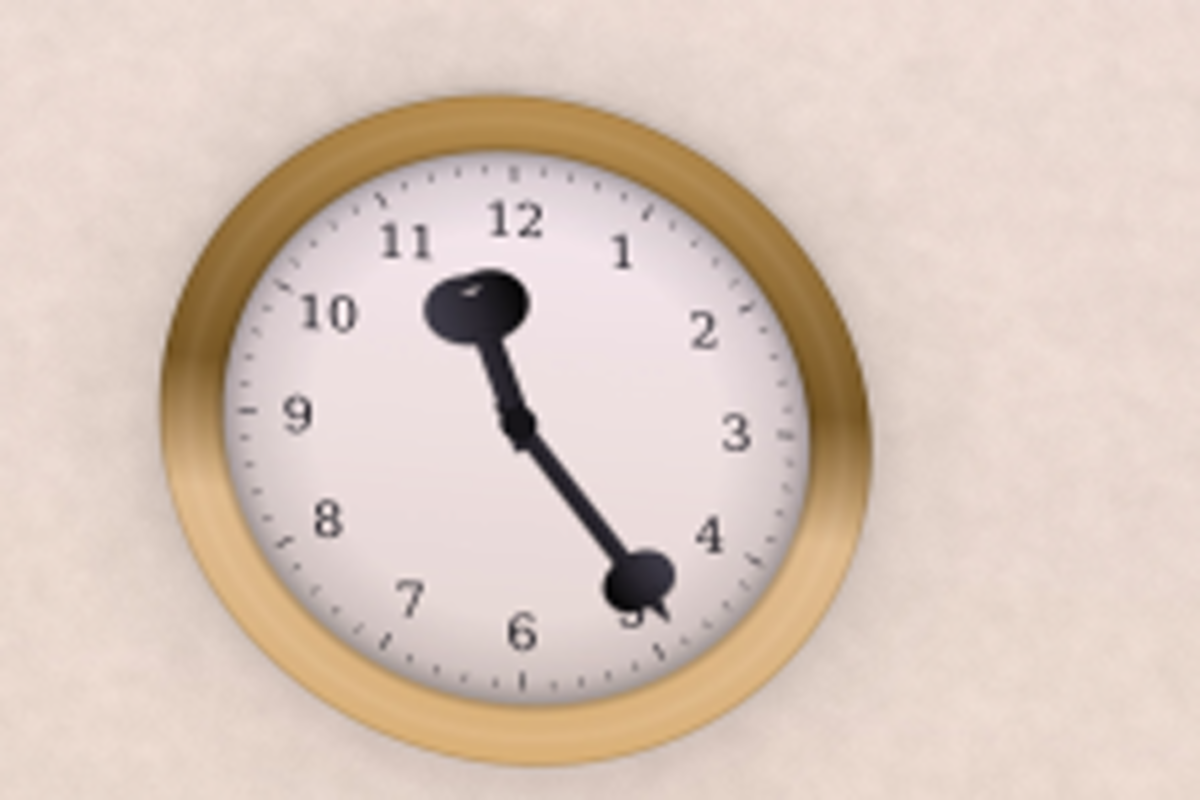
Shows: 11:24
